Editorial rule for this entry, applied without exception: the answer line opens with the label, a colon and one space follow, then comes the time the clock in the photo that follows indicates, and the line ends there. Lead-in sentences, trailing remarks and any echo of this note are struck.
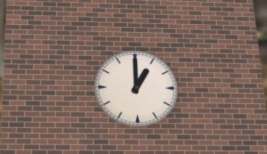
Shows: 1:00
